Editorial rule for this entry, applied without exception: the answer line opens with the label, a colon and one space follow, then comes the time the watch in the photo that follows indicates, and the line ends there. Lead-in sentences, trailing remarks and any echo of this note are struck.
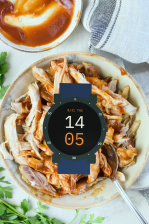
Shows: 14:05
